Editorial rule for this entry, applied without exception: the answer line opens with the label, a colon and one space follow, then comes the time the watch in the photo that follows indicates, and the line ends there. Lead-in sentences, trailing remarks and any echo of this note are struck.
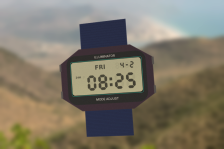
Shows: 8:25
